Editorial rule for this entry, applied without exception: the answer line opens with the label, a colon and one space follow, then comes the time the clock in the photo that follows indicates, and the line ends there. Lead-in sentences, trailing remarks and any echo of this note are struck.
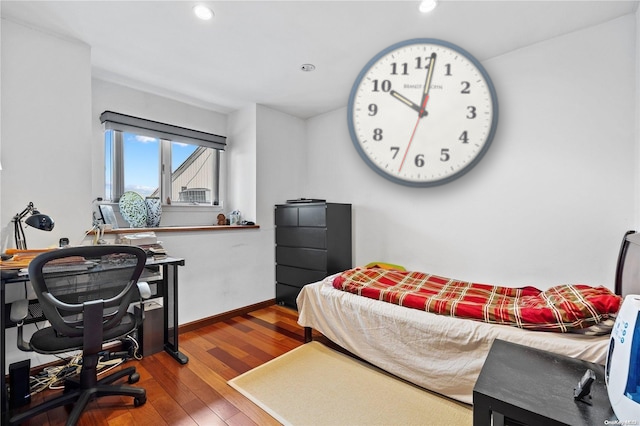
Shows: 10:01:33
